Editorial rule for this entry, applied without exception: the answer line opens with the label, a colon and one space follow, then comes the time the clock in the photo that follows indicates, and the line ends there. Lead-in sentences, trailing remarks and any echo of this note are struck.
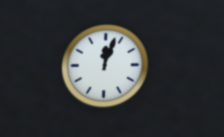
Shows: 12:03
